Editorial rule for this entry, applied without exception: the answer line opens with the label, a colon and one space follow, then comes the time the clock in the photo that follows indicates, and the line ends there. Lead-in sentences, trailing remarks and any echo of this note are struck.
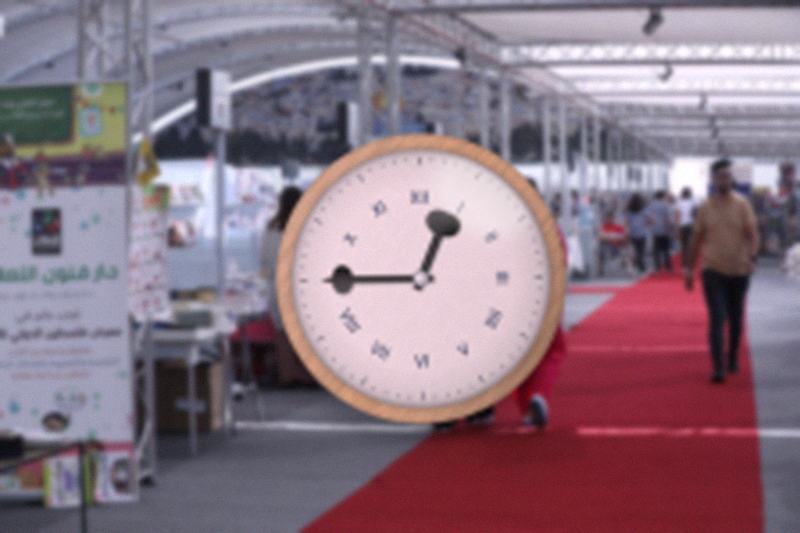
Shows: 12:45
